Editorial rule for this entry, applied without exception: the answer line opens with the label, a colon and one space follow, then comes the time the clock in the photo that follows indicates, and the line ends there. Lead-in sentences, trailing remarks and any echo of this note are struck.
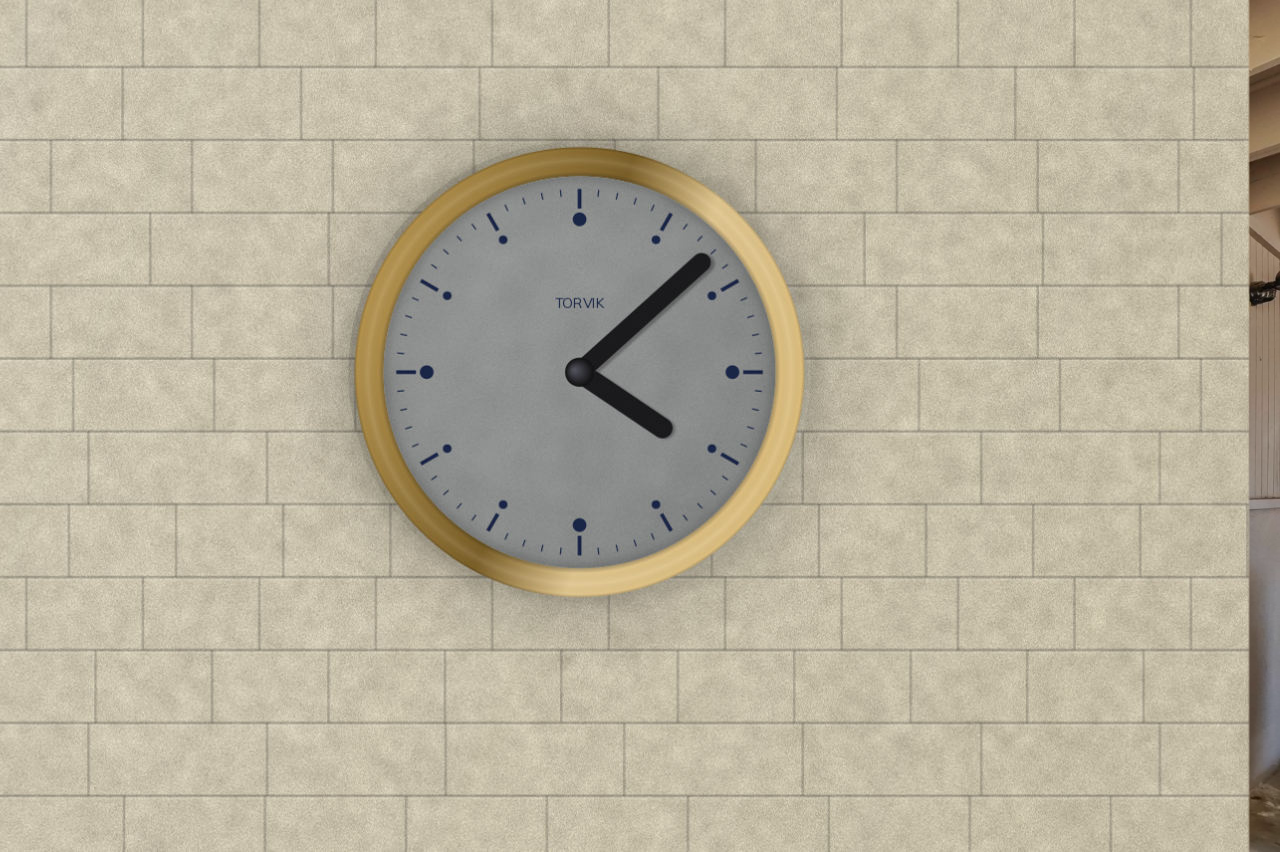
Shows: 4:08
